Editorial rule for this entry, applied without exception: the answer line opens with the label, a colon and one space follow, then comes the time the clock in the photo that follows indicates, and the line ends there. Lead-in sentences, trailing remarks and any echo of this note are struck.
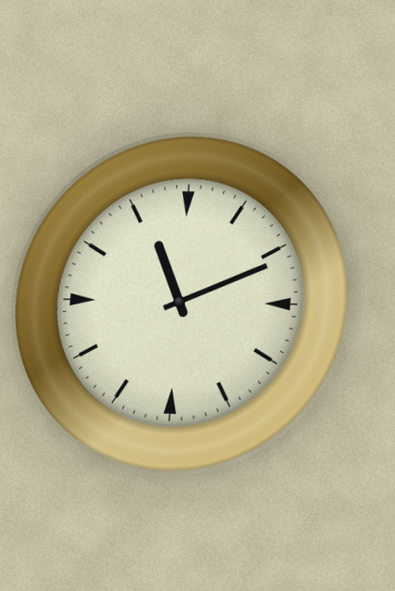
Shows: 11:11
